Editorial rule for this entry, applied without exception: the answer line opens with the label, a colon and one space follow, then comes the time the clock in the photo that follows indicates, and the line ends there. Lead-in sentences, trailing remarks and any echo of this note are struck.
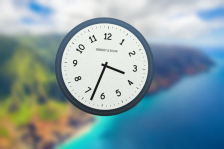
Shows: 3:33
